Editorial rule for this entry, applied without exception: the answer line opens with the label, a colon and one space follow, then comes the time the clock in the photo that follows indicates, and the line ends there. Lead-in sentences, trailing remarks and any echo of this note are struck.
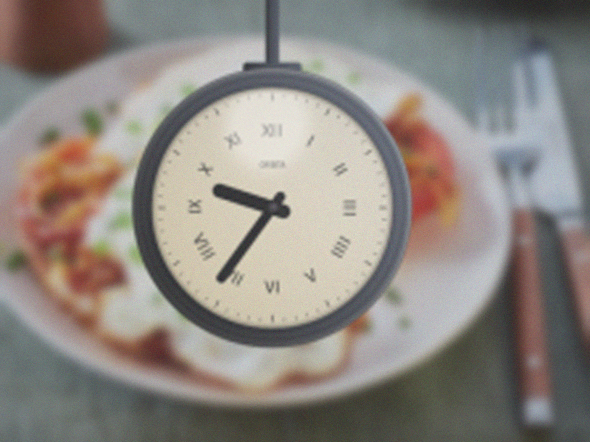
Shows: 9:36
